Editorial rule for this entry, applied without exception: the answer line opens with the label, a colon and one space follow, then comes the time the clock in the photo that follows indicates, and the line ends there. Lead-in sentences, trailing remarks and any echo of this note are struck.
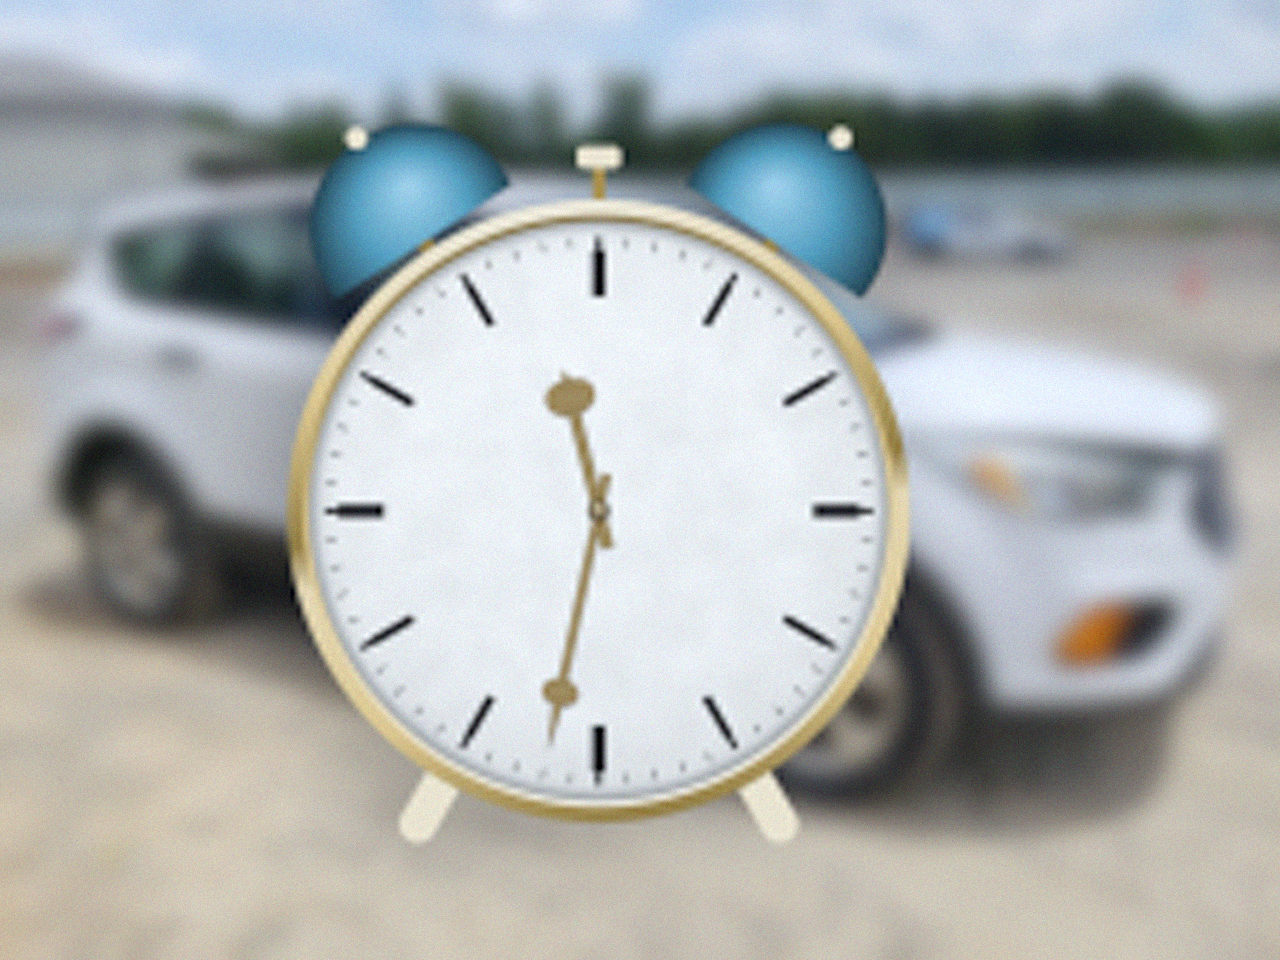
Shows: 11:32
